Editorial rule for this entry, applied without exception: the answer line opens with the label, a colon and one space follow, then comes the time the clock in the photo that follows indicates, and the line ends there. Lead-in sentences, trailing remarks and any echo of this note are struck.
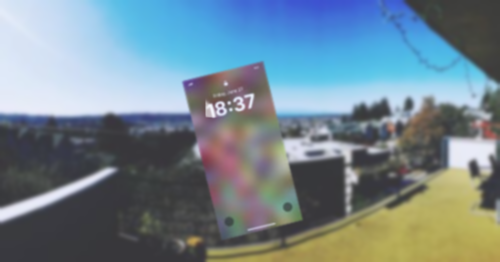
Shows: 18:37
